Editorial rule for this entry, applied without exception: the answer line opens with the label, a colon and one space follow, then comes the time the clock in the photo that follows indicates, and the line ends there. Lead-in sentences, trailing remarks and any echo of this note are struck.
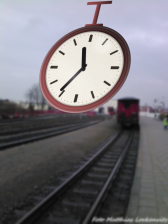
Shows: 11:36
